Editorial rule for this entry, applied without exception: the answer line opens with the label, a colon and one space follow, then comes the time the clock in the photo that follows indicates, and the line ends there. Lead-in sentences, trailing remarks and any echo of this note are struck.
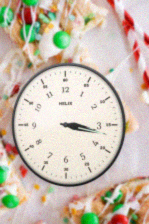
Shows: 3:17
